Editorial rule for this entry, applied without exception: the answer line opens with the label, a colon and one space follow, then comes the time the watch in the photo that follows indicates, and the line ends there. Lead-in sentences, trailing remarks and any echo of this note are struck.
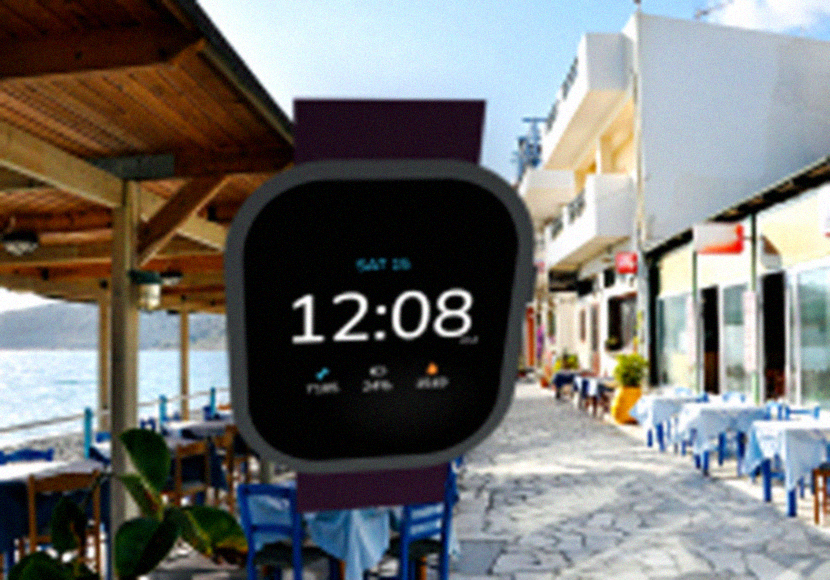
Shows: 12:08
